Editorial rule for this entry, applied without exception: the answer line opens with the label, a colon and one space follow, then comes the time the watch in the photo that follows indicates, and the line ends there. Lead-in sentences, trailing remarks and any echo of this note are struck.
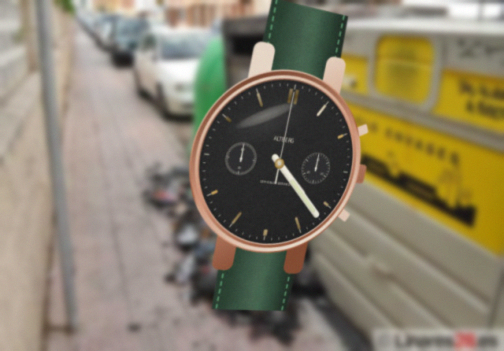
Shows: 4:22
